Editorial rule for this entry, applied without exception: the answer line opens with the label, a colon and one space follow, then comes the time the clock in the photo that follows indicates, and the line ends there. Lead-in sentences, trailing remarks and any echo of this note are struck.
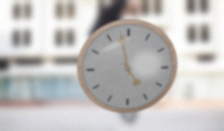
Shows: 4:58
